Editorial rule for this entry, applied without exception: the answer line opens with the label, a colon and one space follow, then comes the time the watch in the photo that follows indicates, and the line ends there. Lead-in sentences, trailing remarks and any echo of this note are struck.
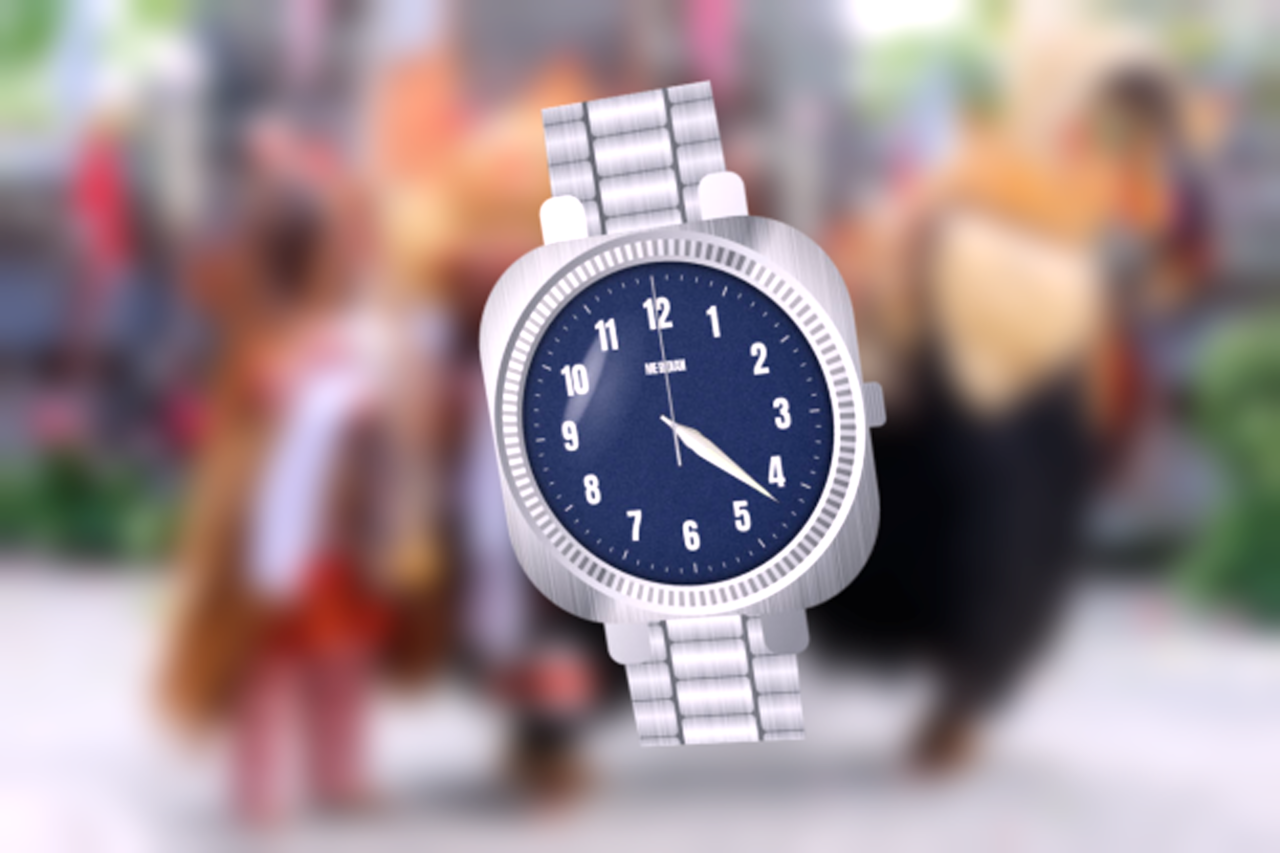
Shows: 4:22:00
